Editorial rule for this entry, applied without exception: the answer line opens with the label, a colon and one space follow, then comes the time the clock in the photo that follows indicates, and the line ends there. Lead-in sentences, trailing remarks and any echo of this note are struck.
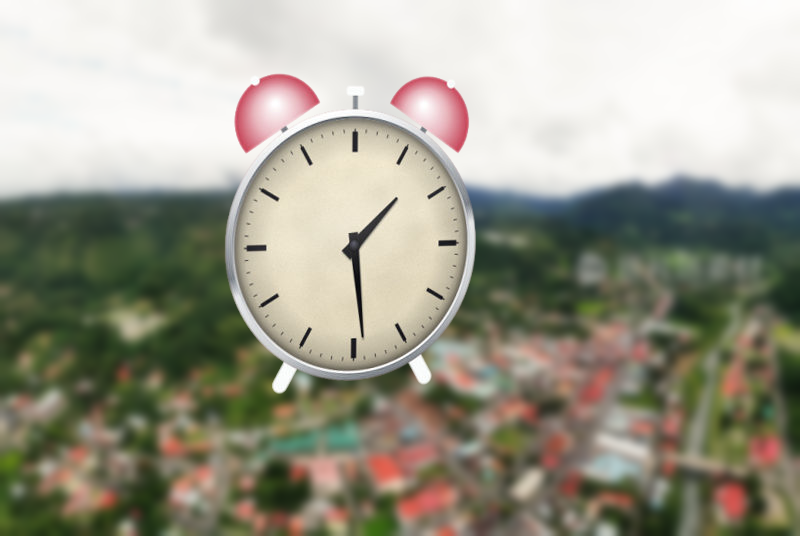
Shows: 1:29
